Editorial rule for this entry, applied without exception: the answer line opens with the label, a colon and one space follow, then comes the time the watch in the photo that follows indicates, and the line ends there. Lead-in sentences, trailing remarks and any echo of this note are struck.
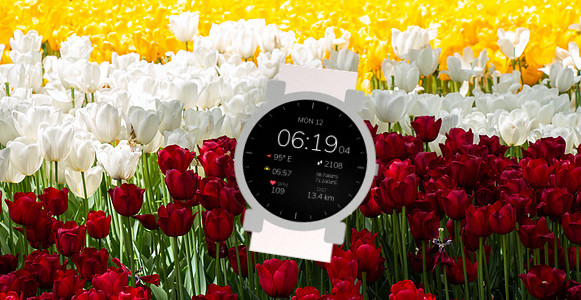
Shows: 6:19:04
